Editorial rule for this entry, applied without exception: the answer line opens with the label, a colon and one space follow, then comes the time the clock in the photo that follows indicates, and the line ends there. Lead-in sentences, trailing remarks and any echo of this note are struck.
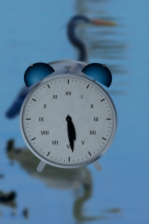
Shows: 5:29
